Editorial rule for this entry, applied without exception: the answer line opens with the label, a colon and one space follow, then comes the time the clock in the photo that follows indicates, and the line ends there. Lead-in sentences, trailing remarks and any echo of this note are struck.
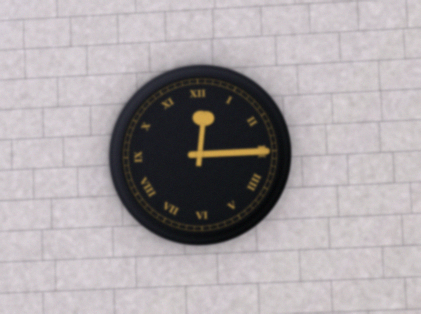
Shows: 12:15
